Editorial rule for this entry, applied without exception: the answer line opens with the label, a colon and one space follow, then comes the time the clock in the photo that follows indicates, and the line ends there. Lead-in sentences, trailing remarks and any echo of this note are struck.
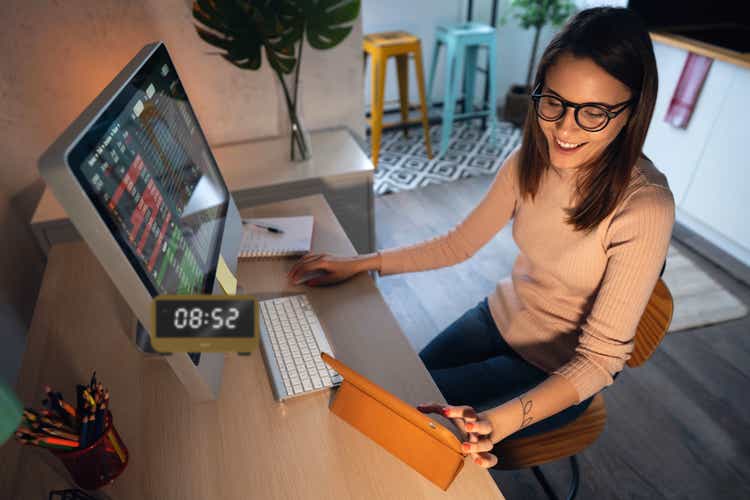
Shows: 8:52
